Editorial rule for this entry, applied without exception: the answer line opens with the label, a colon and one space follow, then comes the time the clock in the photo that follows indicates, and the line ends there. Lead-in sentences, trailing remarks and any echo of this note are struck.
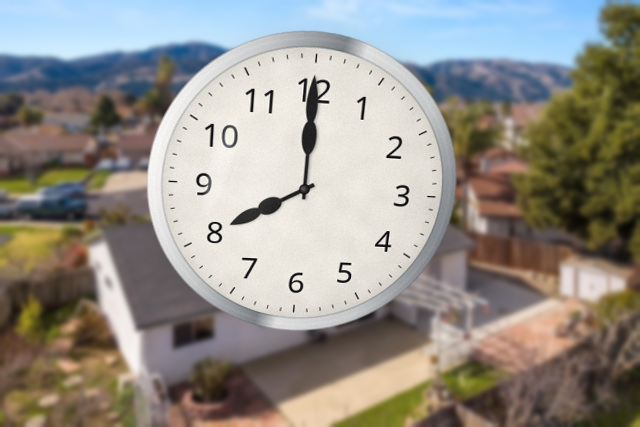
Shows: 8:00
